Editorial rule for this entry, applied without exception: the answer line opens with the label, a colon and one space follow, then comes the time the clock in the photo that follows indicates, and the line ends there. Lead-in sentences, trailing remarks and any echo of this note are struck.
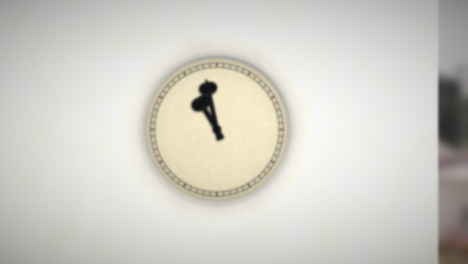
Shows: 10:58
